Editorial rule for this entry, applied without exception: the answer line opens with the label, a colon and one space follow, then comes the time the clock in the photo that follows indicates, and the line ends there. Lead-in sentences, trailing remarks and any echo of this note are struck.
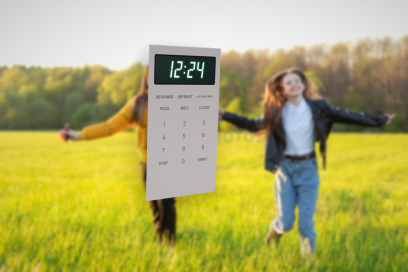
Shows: 12:24
